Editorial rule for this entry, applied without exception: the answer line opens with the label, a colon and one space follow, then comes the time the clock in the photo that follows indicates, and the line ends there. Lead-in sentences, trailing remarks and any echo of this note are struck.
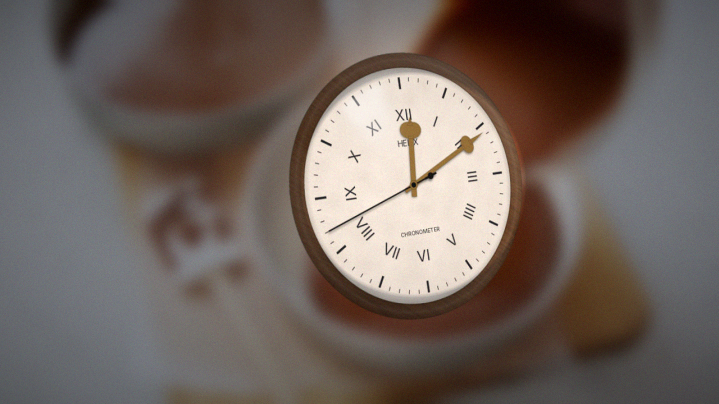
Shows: 12:10:42
